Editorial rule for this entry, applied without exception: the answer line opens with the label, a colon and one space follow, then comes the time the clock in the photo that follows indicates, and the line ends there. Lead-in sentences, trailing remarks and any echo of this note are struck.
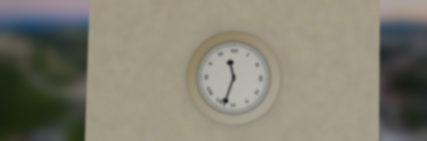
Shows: 11:33
